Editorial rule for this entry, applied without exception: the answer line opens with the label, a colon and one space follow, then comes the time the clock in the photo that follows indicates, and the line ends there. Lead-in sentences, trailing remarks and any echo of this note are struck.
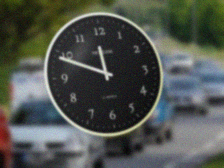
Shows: 11:49
